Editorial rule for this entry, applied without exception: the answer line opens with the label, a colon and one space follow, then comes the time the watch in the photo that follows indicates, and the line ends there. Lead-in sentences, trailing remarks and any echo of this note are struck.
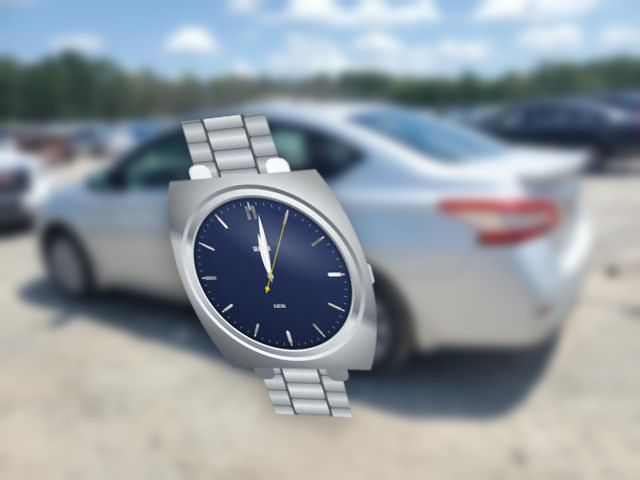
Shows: 12:01:05
